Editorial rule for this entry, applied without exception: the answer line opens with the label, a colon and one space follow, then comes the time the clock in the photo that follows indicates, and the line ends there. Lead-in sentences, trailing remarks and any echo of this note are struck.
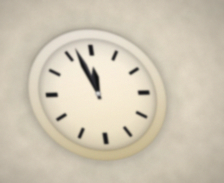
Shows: 11:57
